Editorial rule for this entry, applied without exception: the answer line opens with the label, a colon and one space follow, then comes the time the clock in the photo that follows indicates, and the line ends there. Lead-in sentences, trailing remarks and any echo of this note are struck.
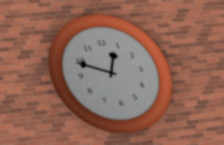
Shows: 12:49
